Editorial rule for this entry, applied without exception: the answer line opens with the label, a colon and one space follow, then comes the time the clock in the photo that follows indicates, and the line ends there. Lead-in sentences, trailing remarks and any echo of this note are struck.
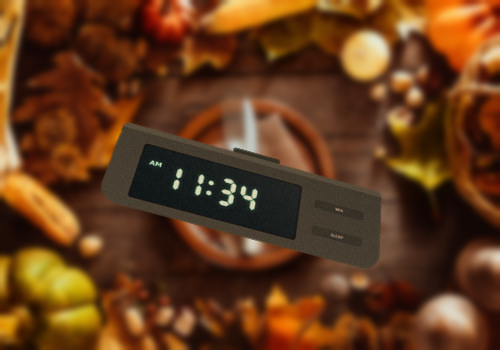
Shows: 11:34
